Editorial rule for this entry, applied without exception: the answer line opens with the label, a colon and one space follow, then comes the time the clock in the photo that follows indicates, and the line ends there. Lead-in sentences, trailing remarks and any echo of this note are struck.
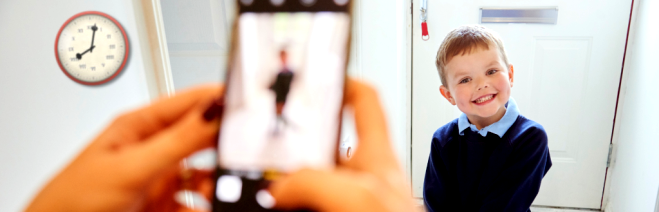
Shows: 8:02
